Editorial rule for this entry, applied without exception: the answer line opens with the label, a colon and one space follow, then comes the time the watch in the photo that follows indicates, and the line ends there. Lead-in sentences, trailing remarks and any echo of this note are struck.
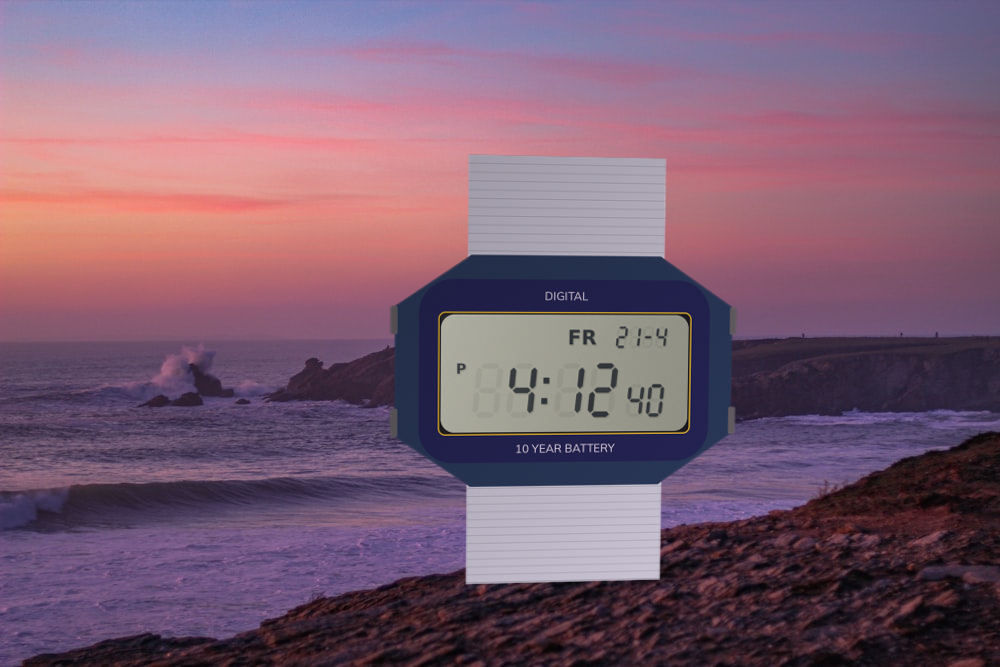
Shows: 4:12:40
